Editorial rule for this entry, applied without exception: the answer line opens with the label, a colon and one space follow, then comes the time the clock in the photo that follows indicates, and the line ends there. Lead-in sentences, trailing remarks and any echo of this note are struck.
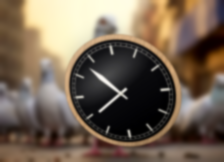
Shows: 7:53
